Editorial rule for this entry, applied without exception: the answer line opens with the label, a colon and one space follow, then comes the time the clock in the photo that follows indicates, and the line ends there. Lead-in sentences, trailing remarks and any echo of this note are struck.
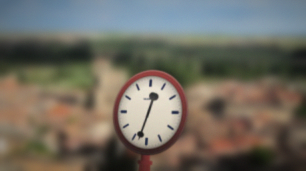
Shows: 12:33
